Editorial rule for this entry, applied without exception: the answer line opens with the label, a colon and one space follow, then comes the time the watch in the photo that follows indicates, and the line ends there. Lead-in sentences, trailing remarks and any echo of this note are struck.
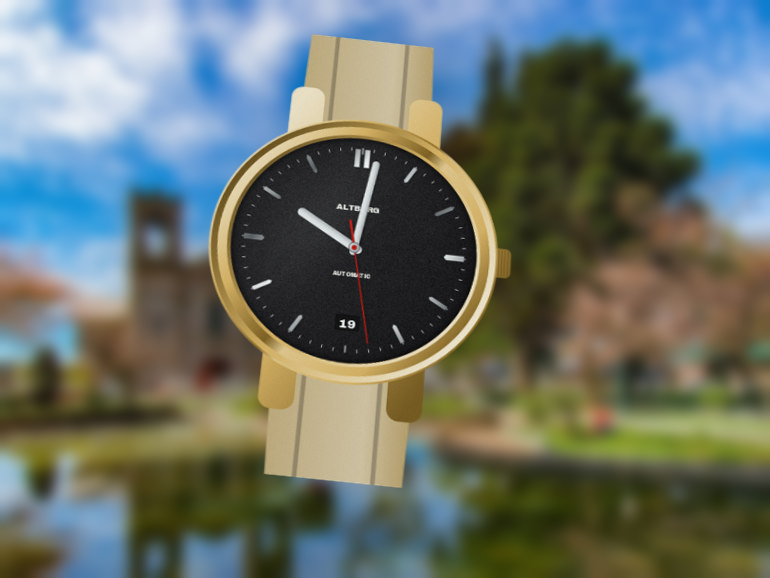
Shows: 10:01:28
